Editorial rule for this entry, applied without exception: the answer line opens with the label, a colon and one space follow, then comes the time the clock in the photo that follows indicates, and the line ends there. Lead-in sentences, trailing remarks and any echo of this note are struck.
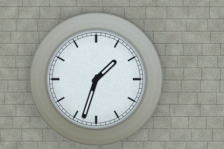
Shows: 1:33
